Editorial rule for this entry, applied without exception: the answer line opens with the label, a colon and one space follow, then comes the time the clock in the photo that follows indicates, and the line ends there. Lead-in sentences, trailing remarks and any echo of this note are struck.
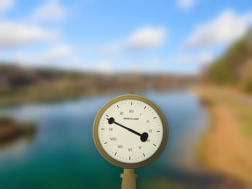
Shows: 3:49
